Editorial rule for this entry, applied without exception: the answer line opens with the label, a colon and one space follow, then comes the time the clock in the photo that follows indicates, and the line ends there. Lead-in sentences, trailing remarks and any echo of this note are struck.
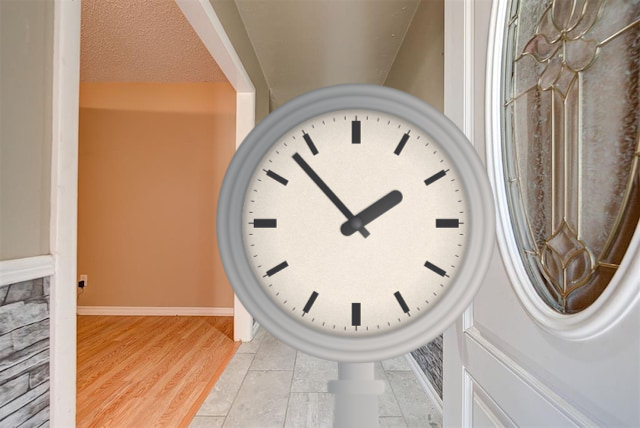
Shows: 1:53
